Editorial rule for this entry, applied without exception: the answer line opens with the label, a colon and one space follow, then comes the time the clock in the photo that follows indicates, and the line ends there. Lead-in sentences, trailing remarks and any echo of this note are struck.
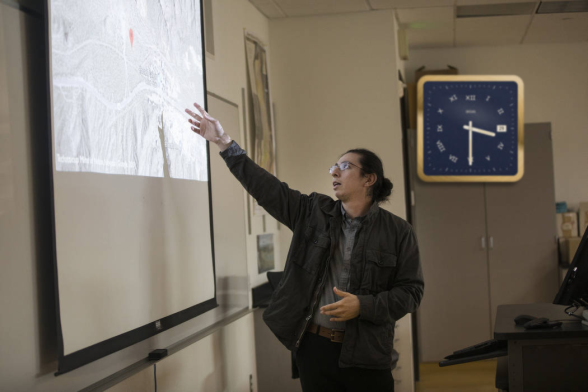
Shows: 3:30
